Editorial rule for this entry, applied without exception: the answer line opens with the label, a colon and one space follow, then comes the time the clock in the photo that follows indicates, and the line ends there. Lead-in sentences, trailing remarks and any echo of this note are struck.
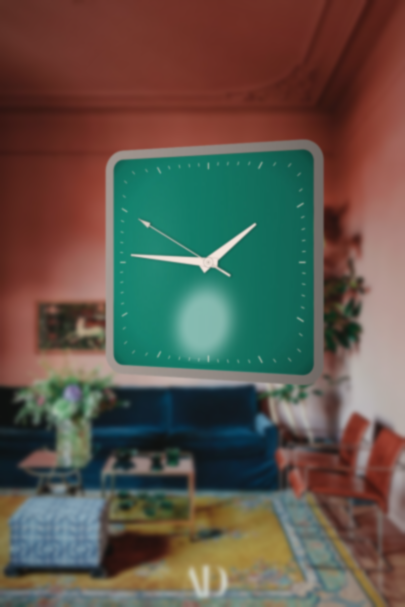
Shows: 1:45:50
